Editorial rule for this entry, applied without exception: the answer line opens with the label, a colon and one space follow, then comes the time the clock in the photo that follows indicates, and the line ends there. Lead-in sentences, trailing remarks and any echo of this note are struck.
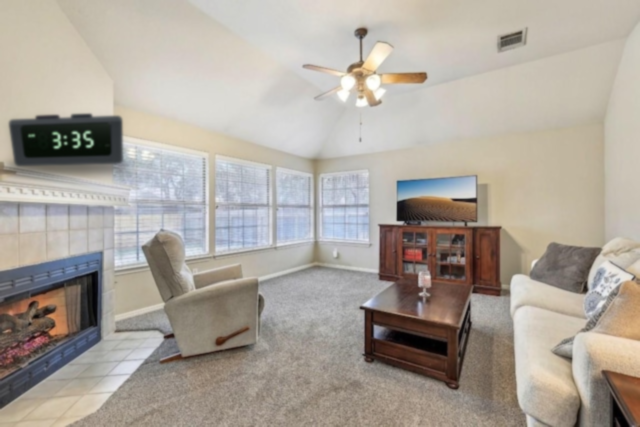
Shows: 3:35
